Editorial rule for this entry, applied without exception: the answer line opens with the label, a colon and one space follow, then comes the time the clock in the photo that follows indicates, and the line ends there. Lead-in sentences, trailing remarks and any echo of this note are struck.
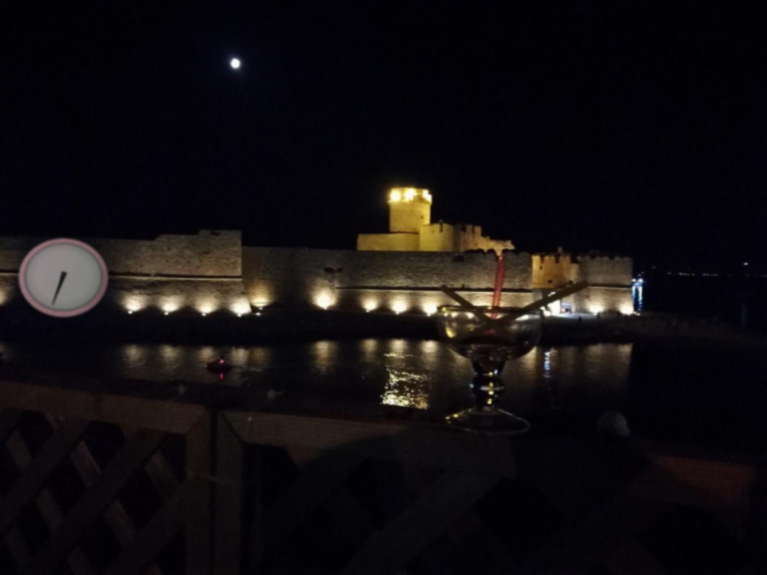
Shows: 6:33
